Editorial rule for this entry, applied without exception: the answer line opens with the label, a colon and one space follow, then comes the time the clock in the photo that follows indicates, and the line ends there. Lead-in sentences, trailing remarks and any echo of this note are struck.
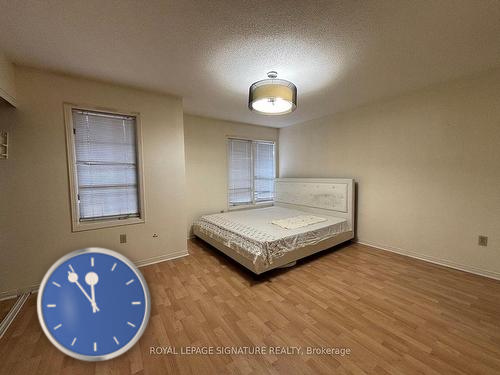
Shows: 11:54
